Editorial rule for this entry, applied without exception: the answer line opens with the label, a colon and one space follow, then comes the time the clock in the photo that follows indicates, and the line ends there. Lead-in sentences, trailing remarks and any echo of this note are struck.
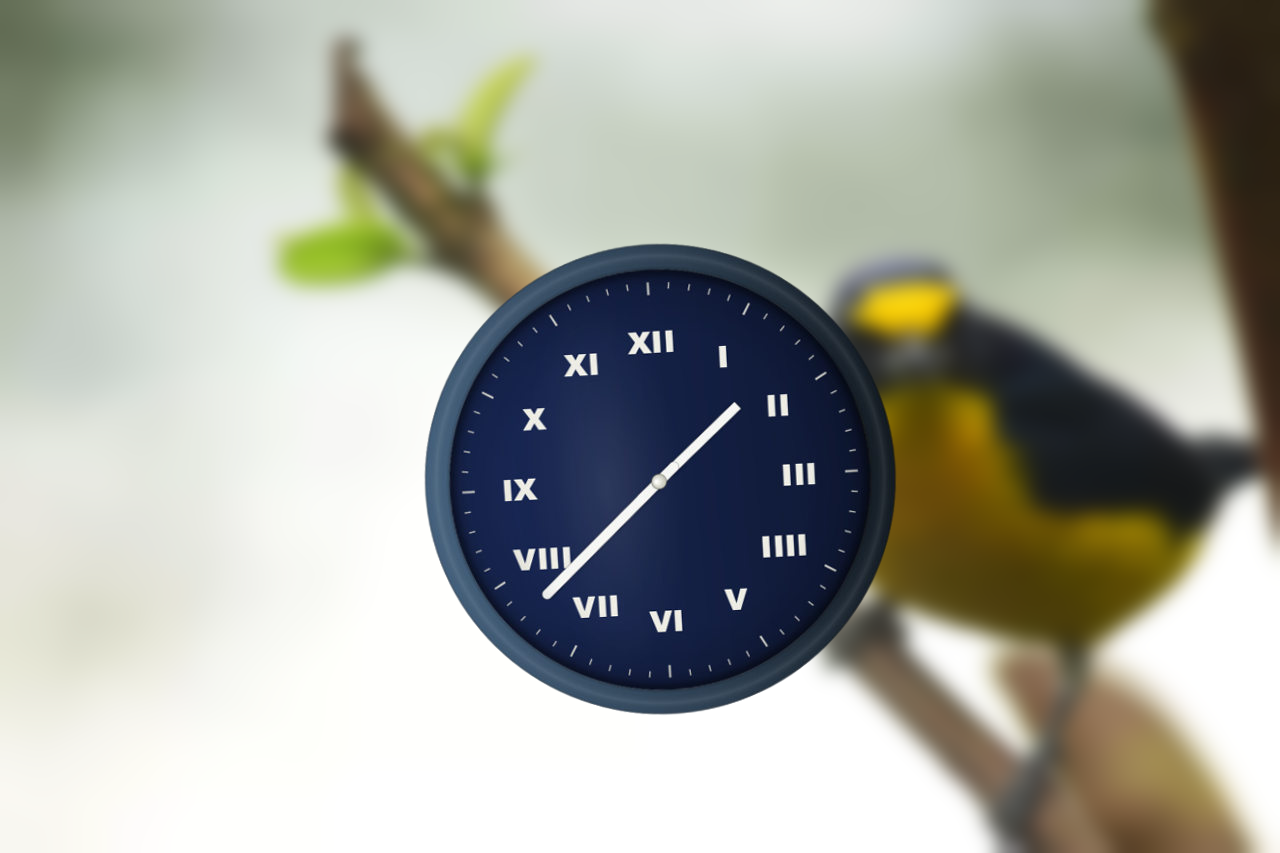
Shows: 1:38
